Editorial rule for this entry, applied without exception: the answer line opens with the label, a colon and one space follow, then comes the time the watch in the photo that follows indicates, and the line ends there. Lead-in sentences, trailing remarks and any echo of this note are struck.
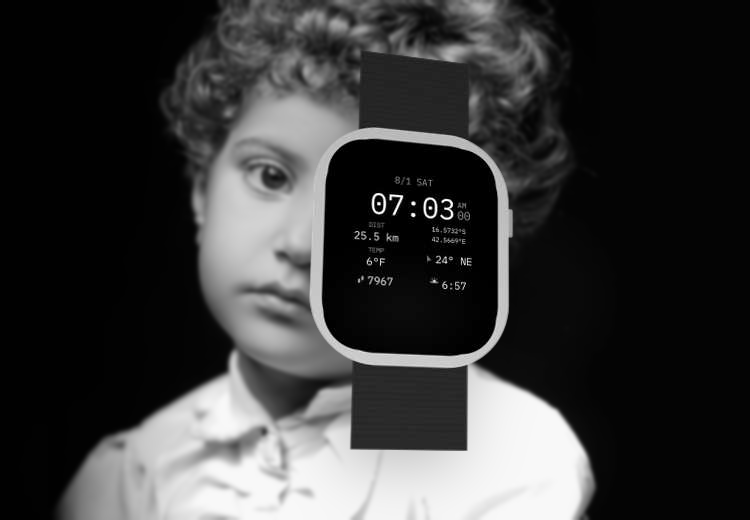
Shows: 7:03:00
